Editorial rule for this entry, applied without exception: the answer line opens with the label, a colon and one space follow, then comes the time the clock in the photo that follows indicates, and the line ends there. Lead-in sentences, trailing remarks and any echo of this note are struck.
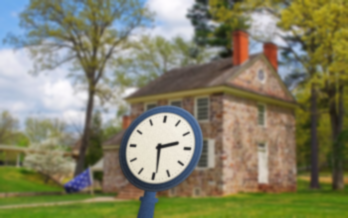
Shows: 2:29
